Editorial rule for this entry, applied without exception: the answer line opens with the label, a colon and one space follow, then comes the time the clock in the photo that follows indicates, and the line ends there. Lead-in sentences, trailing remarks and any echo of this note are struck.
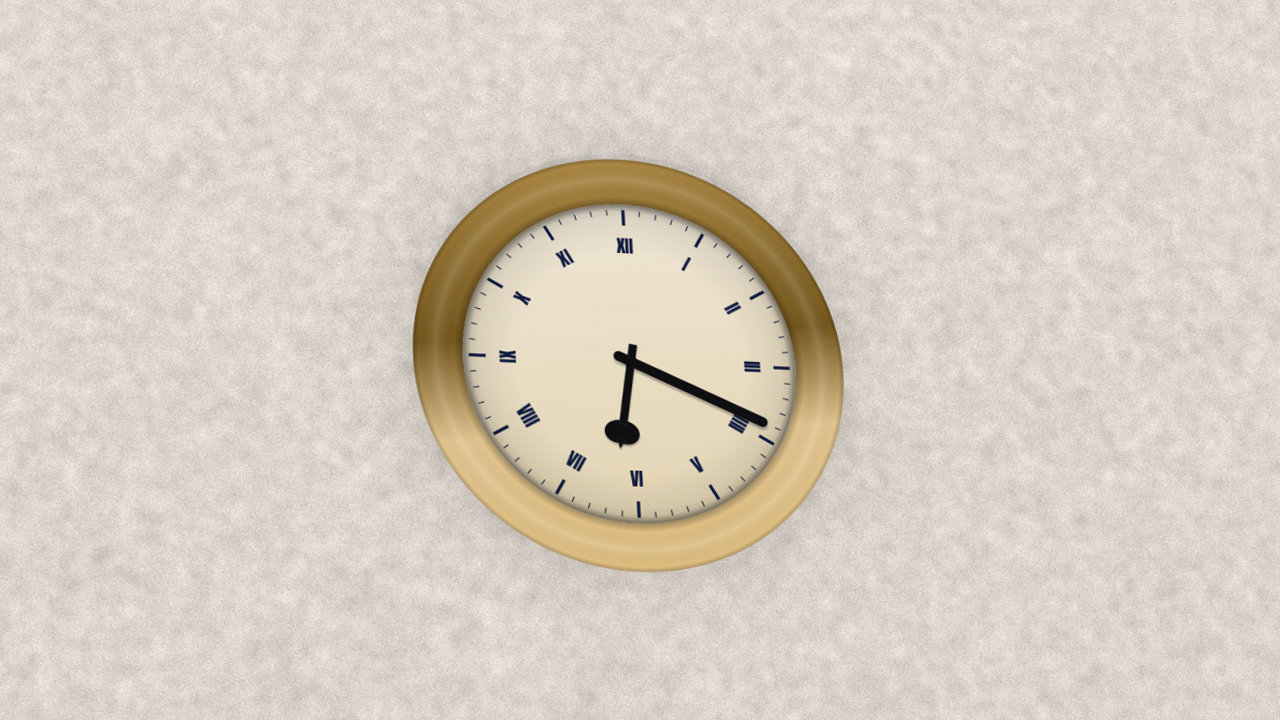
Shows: 6:19
